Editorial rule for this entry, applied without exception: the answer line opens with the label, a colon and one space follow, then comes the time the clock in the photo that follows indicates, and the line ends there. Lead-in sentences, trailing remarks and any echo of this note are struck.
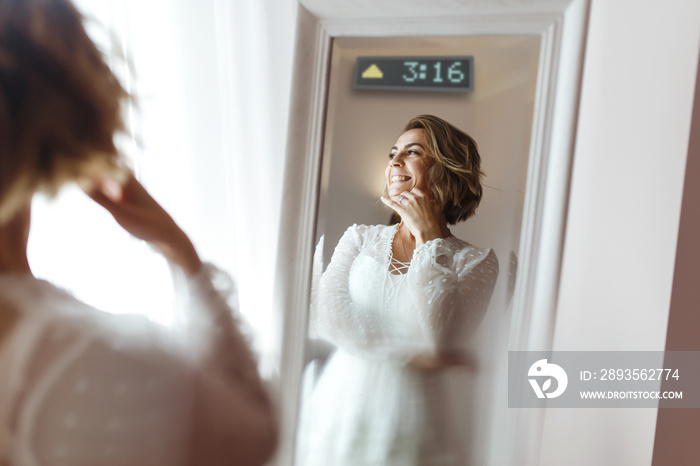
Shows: 3:16
